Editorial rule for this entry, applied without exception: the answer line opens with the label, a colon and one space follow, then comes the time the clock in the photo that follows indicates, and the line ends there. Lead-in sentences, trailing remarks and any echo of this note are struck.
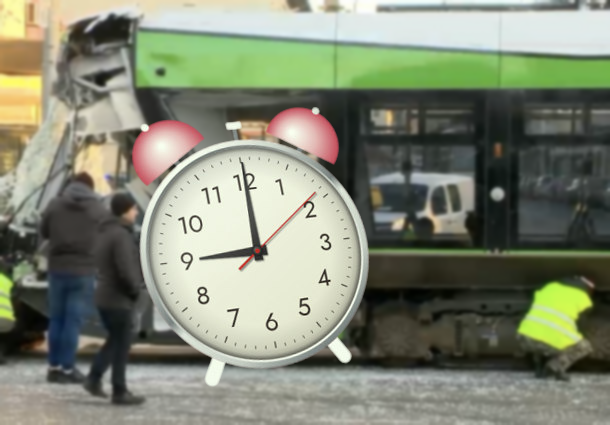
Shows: 9:00:09
